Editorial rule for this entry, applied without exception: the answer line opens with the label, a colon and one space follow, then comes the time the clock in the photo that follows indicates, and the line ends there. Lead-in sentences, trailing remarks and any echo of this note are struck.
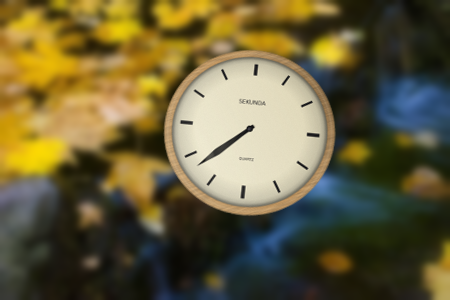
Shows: 7:38
